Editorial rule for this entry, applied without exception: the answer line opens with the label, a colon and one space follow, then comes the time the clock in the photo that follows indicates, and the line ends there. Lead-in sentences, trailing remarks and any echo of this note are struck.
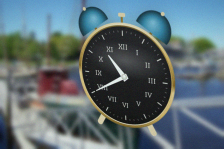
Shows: 10:40
